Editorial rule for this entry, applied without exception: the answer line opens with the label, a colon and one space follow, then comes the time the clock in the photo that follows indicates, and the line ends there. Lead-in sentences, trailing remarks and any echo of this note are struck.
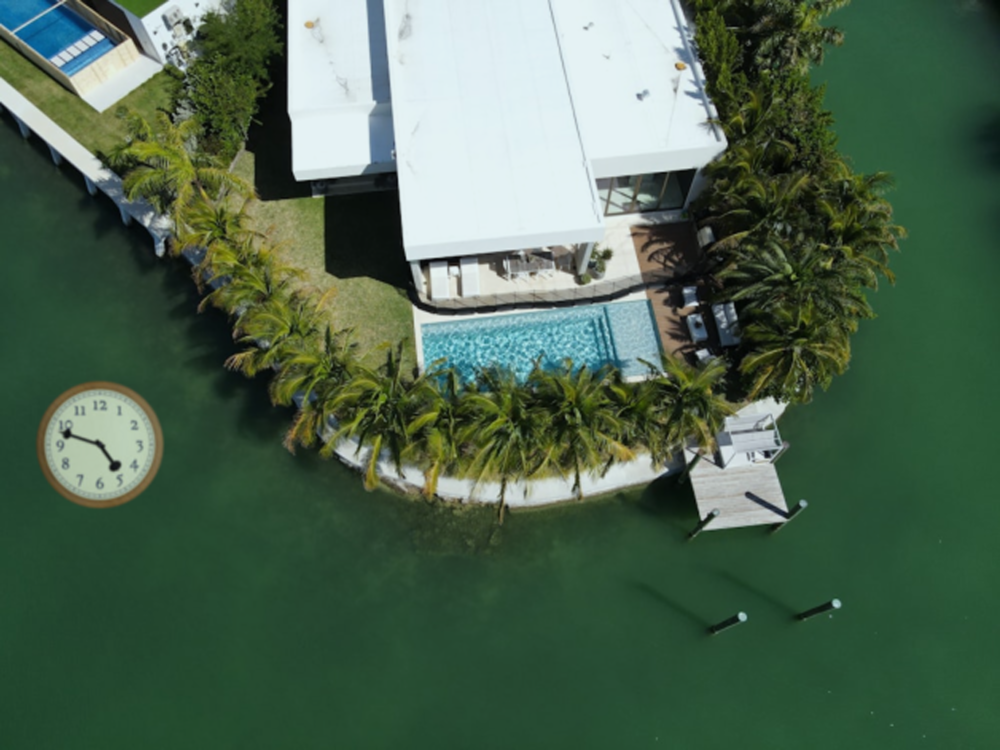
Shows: 4:48
